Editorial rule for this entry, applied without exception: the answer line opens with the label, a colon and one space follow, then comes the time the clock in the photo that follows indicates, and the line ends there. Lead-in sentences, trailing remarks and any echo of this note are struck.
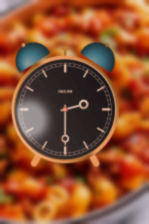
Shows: 2:30
